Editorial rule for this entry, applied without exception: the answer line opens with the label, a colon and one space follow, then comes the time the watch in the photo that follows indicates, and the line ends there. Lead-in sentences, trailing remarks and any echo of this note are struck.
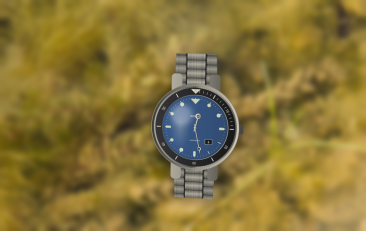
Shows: 12:28
